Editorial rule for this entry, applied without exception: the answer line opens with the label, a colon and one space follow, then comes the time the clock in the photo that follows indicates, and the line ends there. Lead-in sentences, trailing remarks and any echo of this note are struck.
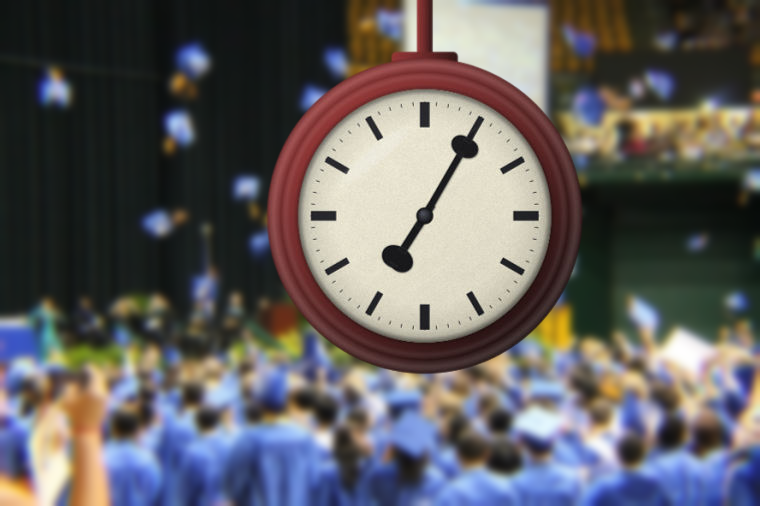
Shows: 7:05
